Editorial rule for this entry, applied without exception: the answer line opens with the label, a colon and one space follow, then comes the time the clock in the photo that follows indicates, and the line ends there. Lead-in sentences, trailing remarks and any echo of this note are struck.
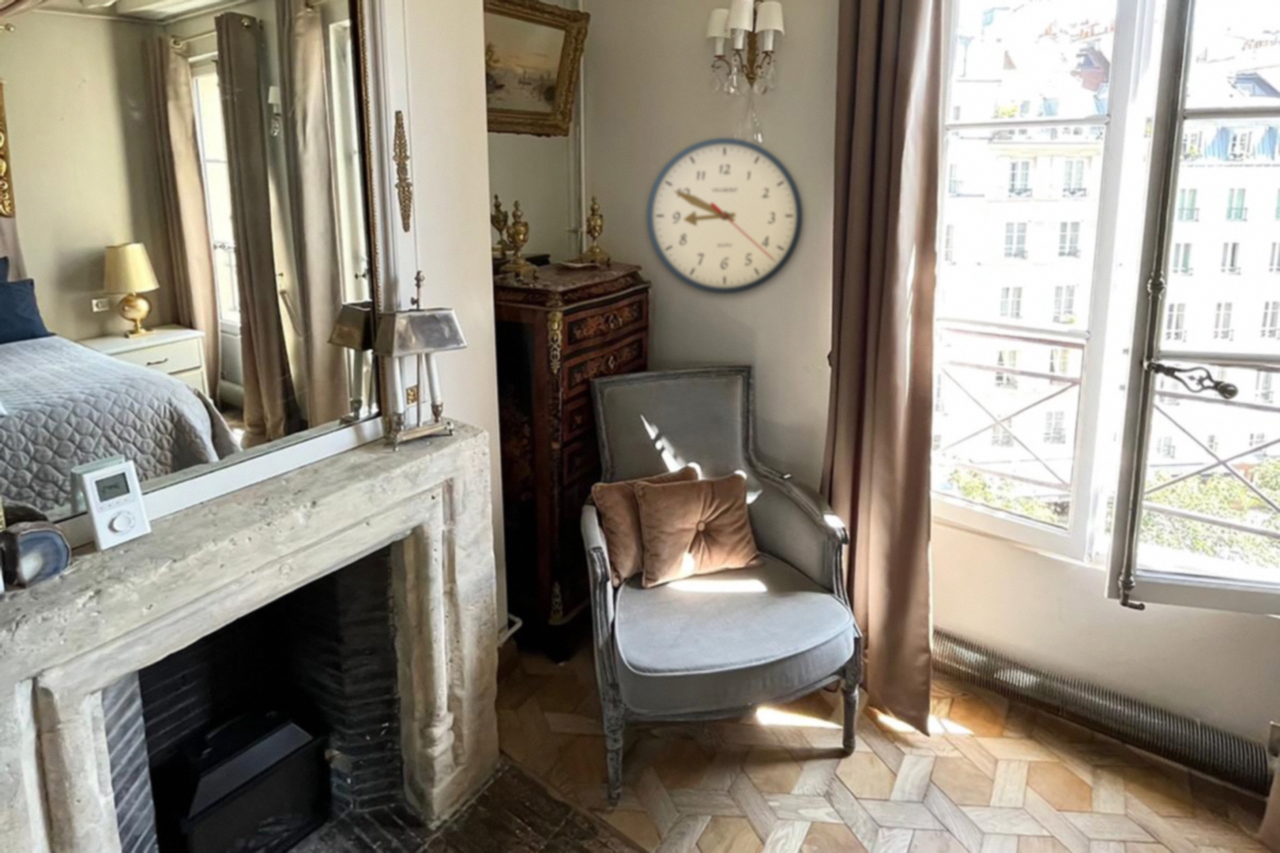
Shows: 8:49:22
